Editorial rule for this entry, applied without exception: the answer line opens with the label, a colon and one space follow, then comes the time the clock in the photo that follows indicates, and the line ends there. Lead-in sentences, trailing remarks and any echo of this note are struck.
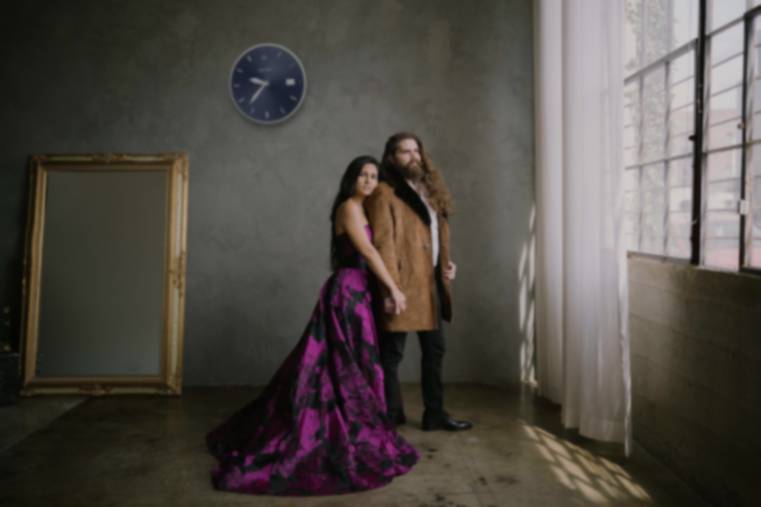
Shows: 9:37
